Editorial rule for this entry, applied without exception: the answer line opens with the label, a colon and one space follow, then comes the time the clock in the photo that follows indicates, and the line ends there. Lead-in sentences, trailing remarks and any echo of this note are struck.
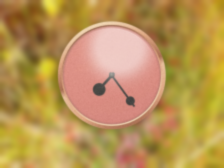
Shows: 7:24
